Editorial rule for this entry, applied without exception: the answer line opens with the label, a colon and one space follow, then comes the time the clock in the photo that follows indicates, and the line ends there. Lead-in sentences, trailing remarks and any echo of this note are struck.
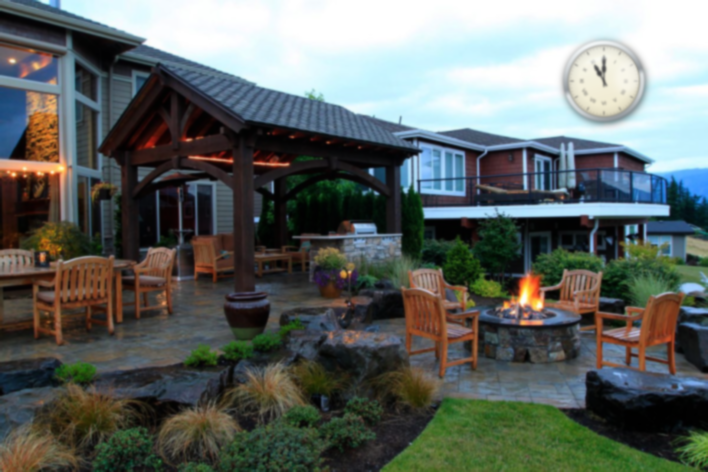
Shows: 11:00
